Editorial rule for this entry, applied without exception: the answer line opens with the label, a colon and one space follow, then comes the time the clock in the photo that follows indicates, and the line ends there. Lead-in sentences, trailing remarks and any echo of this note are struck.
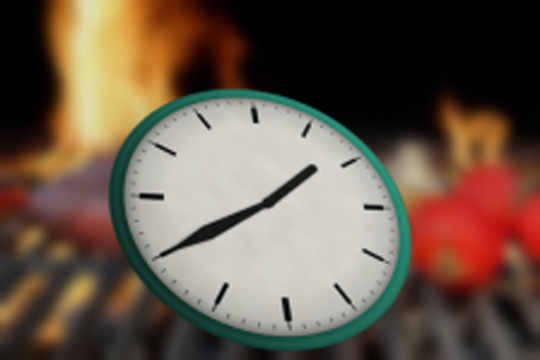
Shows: 1:40
